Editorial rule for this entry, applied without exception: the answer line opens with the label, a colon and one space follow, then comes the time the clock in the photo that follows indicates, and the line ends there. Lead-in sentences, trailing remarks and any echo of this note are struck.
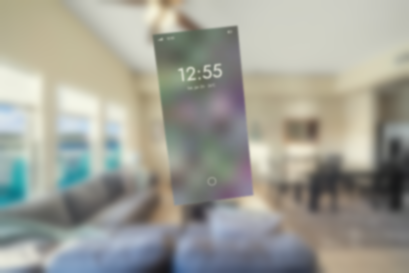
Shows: 12:55
